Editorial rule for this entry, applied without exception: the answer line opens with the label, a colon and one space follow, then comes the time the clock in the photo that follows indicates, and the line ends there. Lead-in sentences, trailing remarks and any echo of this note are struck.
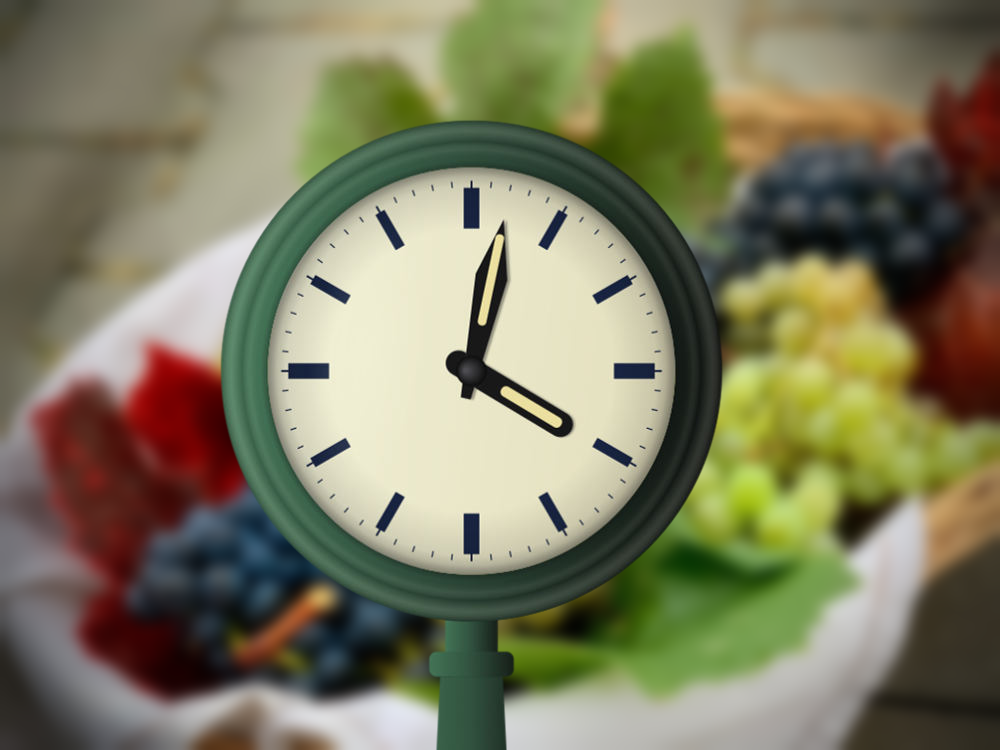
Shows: 4:02
